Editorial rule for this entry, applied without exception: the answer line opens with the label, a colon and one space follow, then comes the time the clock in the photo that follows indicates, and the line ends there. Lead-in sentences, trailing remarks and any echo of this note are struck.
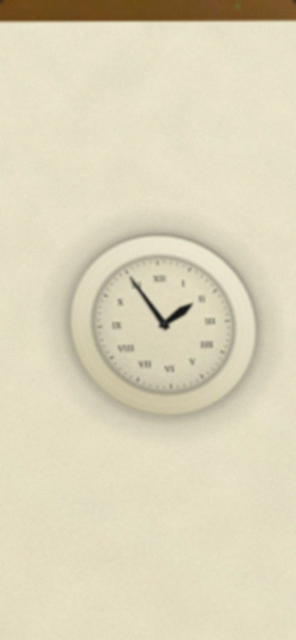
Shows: 1:55
